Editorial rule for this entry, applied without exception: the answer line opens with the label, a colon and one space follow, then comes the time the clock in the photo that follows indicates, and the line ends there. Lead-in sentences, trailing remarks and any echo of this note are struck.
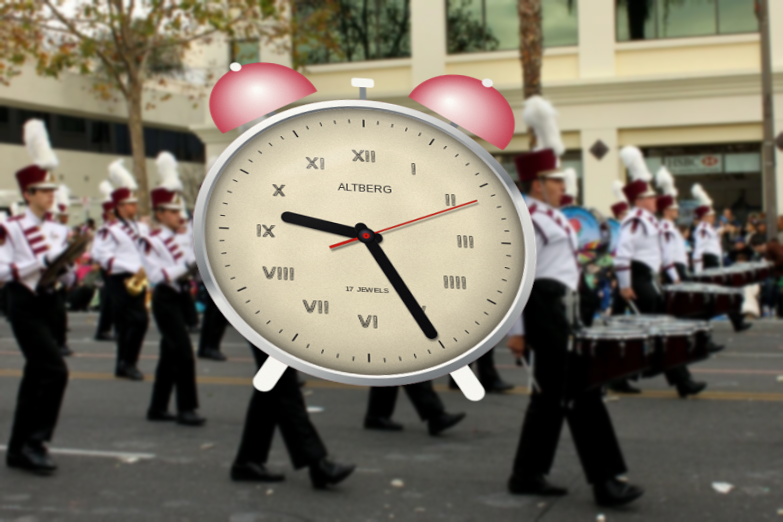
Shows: 9:25:11
